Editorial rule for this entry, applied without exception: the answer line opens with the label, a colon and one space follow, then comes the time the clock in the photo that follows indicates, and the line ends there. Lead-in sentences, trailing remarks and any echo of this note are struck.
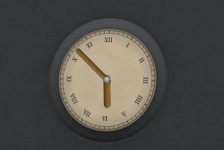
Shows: 5:52
